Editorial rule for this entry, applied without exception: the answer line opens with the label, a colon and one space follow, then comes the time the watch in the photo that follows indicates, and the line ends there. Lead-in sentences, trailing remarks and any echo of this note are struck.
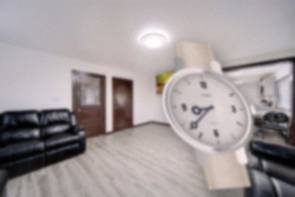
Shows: 8:38
